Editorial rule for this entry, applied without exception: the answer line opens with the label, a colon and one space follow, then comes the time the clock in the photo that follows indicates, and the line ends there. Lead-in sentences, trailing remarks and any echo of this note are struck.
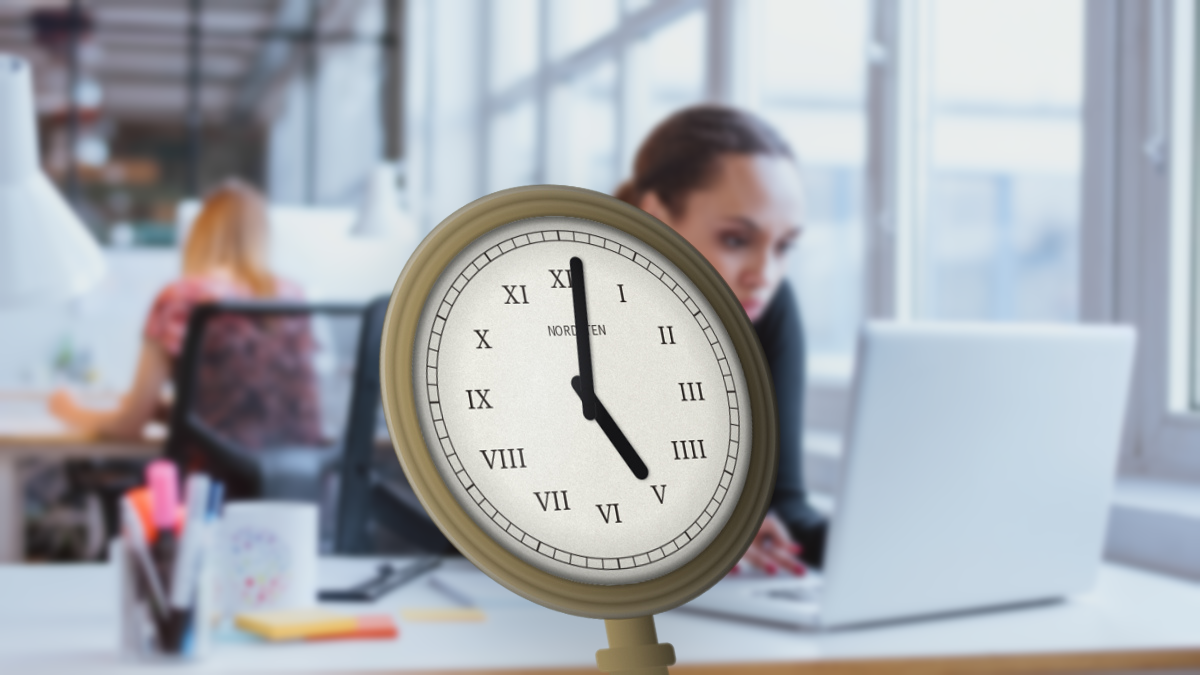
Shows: 5:01
